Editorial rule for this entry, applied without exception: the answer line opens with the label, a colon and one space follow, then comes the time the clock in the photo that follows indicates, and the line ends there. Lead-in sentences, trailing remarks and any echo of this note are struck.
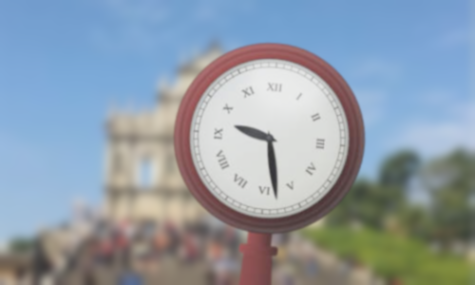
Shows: 9:28
